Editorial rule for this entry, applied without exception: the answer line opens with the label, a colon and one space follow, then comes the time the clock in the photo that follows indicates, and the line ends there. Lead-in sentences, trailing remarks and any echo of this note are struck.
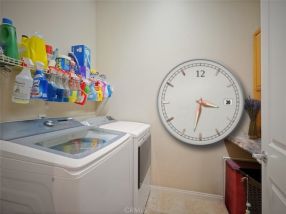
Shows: 3:32
